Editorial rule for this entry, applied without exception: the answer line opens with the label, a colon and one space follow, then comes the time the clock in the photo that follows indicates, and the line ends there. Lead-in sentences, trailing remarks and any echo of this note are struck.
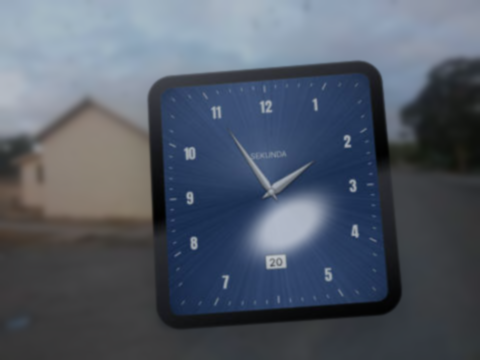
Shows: 1:55
